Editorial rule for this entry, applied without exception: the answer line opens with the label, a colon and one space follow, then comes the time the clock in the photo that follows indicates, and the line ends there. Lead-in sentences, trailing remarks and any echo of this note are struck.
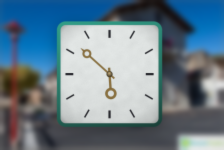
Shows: 5:52
